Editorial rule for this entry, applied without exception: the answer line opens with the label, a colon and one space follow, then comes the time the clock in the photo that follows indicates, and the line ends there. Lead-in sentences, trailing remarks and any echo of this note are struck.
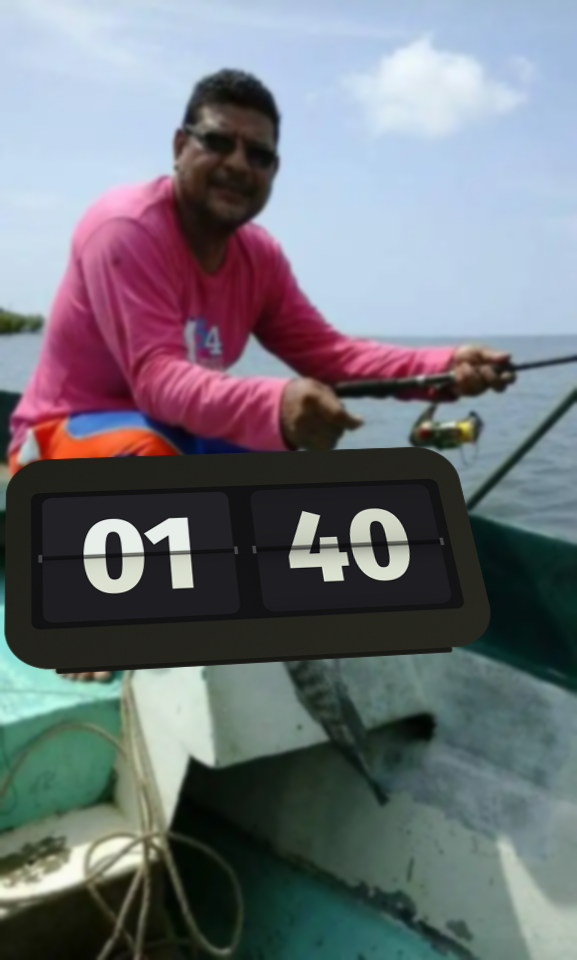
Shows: 1:40
